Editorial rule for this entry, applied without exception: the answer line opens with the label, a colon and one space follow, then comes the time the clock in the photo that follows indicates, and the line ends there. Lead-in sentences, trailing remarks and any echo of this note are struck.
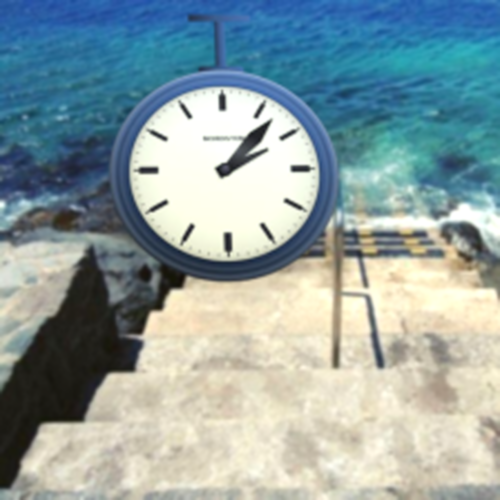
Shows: 2:07
